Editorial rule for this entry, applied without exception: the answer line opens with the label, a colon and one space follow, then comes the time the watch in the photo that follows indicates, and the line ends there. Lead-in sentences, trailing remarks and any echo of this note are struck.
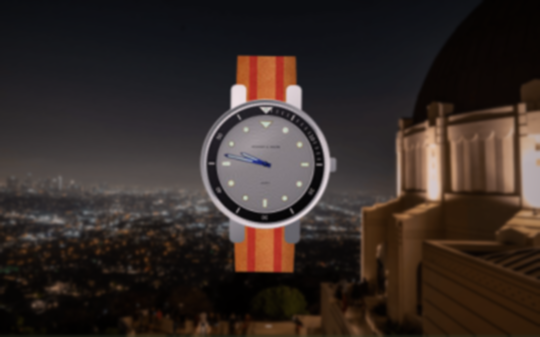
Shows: 9:47
